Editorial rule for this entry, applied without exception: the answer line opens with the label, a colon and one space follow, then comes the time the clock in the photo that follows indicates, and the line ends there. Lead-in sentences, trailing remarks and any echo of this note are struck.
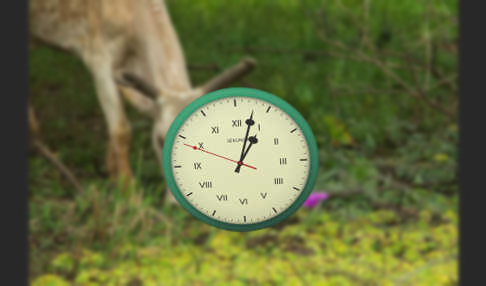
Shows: 1:02:49
